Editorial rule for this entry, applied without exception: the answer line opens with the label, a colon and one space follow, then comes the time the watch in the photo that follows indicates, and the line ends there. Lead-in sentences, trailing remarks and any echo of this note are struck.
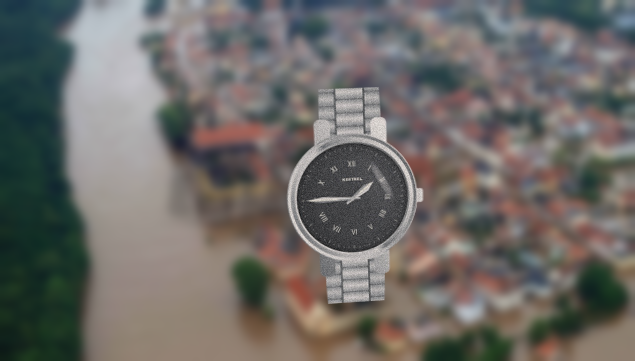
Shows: 1:45
